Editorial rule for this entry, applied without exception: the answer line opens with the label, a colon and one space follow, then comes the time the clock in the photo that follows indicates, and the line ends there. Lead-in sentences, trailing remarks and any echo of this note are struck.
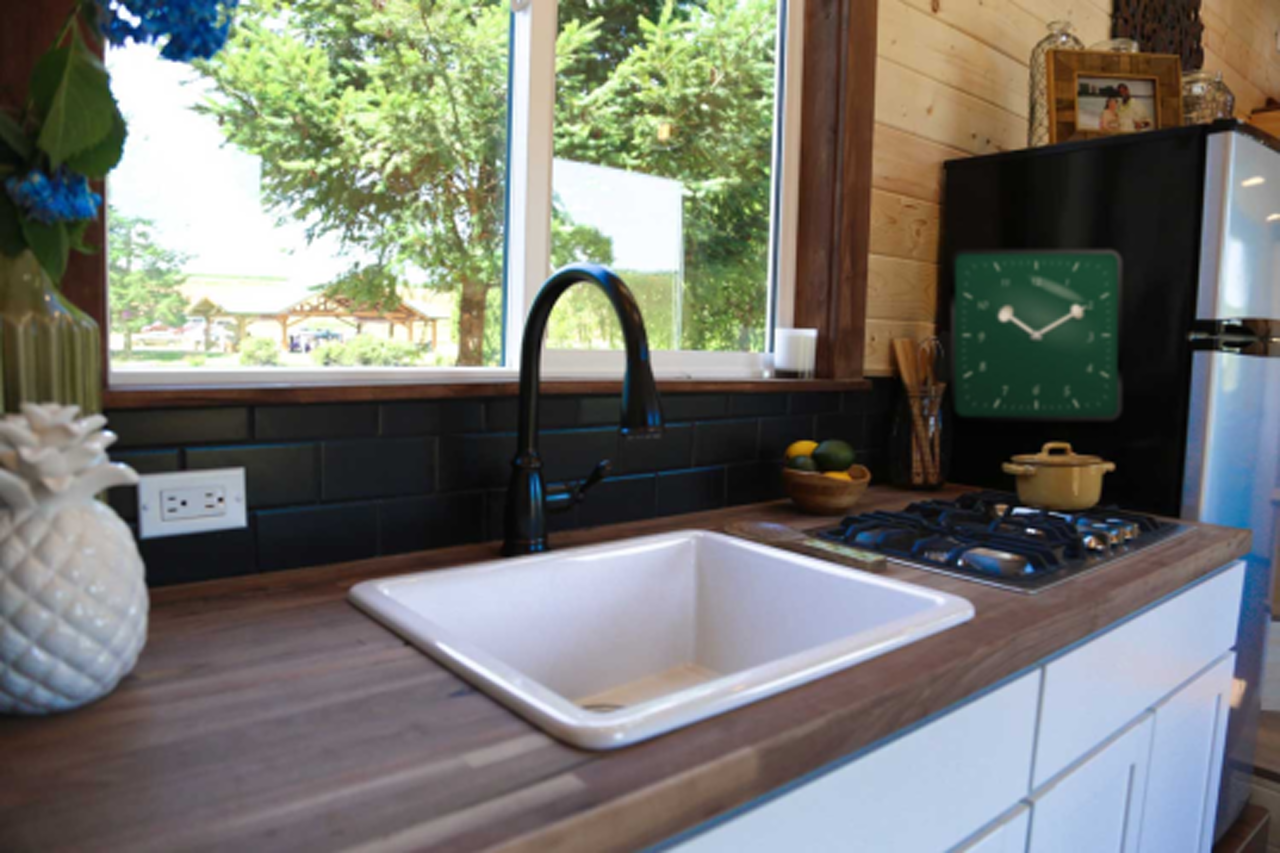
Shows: 10:10
